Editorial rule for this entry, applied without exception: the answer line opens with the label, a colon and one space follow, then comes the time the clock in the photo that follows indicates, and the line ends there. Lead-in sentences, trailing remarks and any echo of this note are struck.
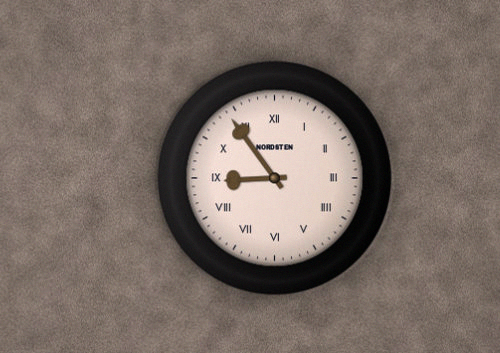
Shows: 8:54
